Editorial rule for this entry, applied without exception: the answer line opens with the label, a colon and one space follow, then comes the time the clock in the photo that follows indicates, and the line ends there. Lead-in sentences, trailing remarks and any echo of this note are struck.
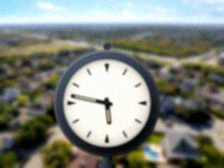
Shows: 5:47
